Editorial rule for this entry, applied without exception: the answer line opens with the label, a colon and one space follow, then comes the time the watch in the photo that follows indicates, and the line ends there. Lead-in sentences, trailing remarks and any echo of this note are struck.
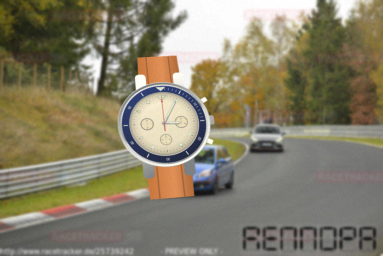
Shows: 3:05
